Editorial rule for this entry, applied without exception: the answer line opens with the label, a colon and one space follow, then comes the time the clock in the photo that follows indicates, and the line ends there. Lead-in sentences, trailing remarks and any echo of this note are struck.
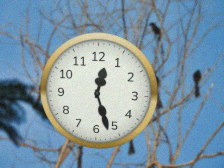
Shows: 12:27
